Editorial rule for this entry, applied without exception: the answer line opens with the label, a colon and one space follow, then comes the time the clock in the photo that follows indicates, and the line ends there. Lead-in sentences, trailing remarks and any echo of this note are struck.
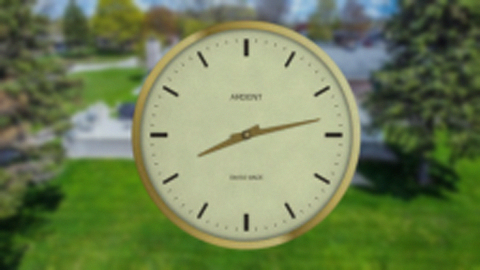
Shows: 8:13
